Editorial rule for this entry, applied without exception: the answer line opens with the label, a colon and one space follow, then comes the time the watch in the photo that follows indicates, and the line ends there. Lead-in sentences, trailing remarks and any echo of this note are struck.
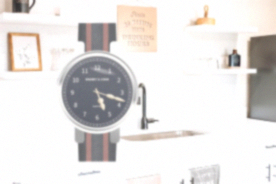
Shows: 5:18
